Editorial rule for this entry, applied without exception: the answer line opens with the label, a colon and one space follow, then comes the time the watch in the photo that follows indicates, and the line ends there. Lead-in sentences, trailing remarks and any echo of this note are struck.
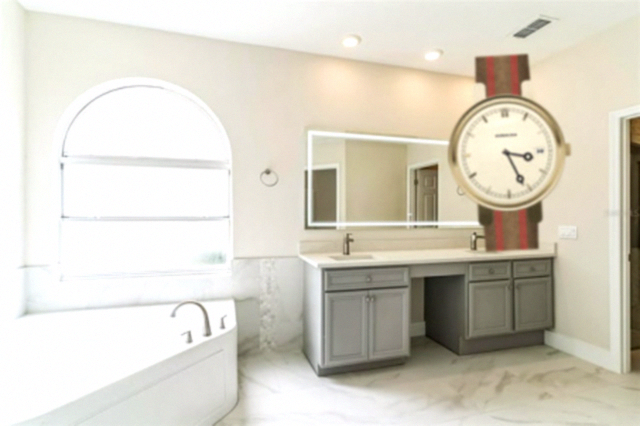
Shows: 3:26
